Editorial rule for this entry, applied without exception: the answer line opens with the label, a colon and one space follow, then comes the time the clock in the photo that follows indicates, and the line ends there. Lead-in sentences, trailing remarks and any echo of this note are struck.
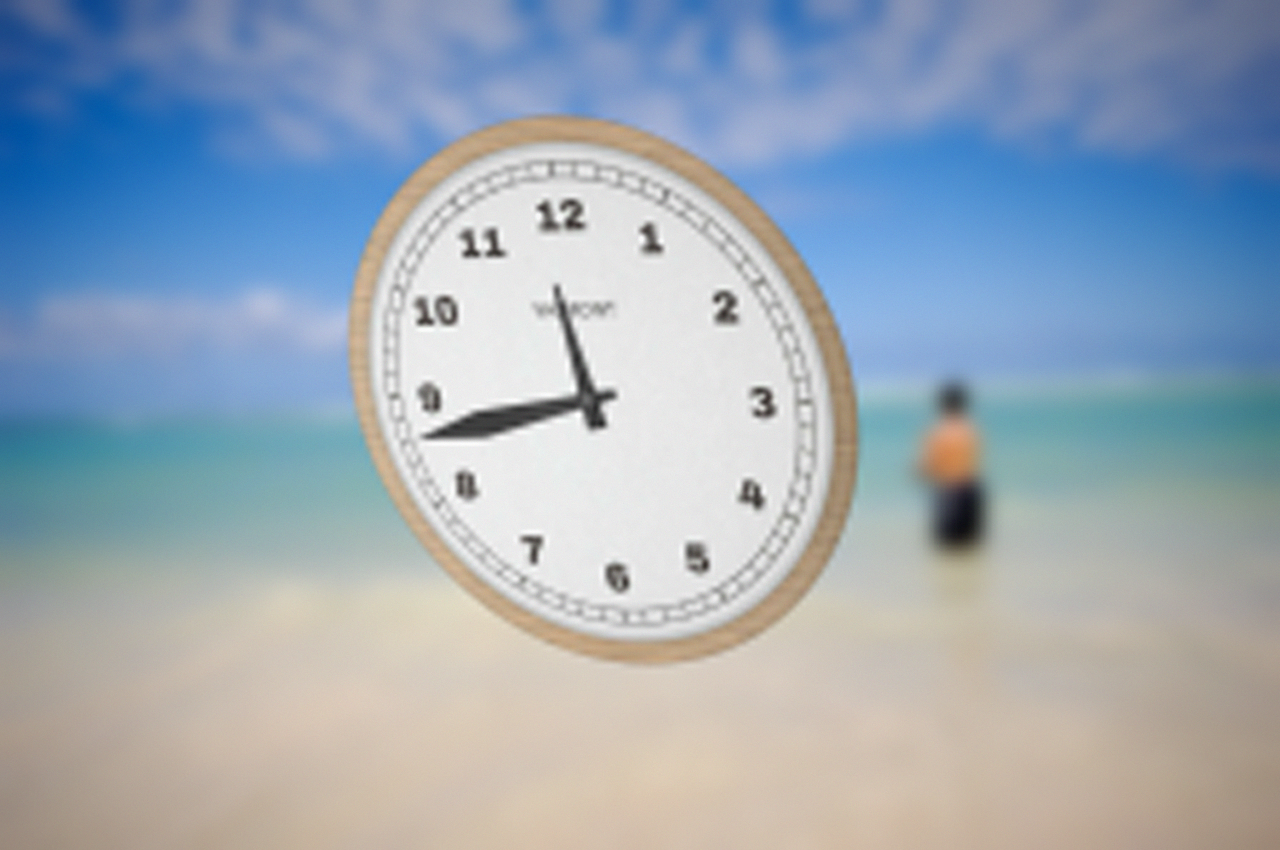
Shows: 11:43
